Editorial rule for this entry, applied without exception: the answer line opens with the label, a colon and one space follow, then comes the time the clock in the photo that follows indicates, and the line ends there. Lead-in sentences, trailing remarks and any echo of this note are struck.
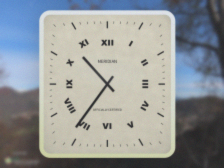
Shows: 10:36
